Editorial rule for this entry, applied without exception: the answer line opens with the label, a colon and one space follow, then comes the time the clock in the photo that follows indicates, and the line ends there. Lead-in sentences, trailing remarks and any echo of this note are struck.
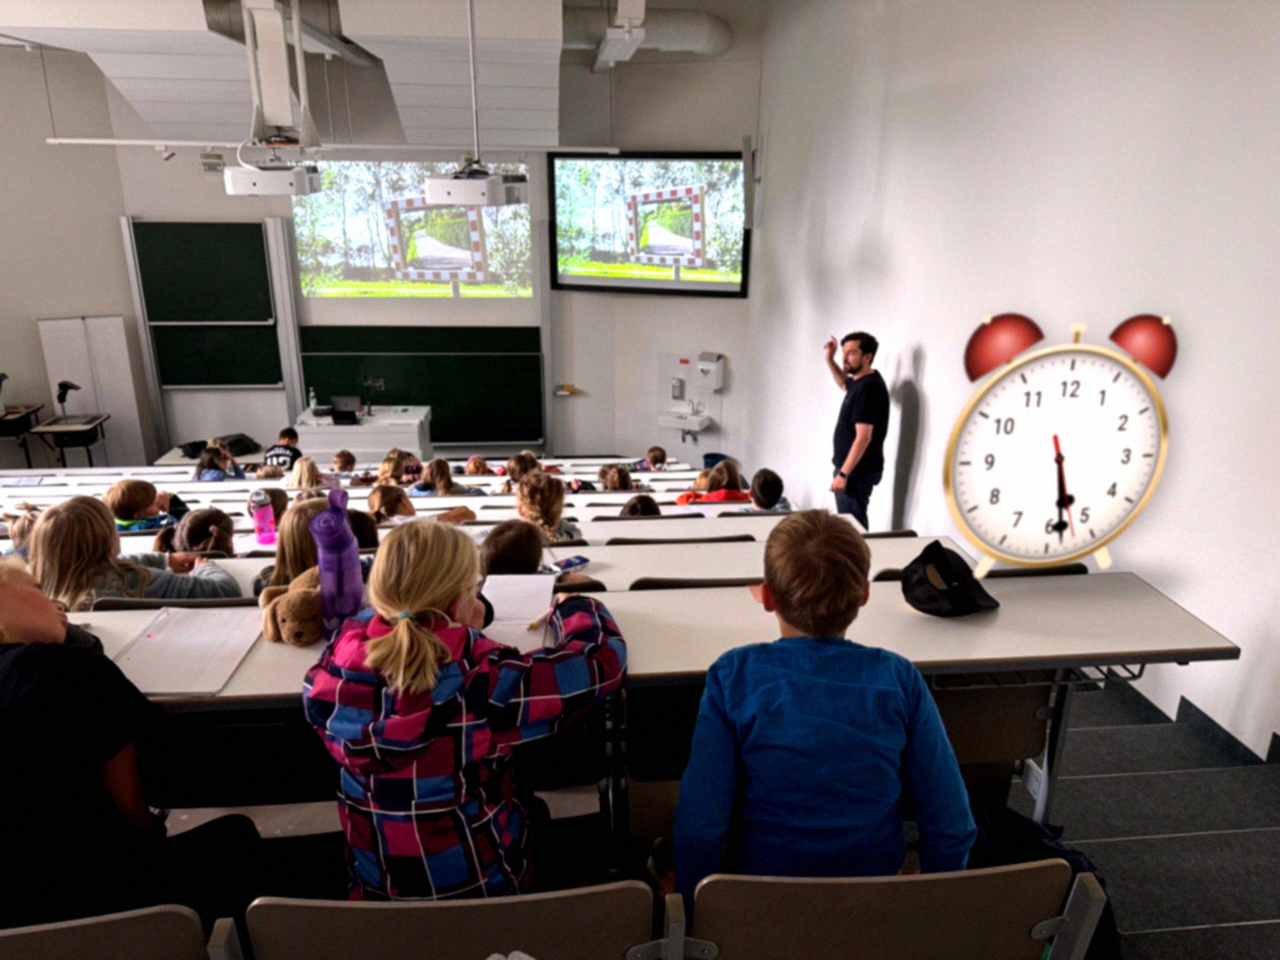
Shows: 5:28:27
